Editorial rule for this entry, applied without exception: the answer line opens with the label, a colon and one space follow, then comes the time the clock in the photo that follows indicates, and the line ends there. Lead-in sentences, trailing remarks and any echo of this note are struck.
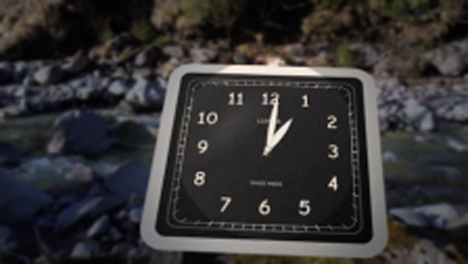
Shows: 1:01
